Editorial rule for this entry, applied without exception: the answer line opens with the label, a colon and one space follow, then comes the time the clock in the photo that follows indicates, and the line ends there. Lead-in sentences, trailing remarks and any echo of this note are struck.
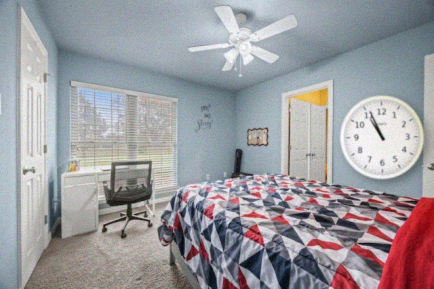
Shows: 10:56
